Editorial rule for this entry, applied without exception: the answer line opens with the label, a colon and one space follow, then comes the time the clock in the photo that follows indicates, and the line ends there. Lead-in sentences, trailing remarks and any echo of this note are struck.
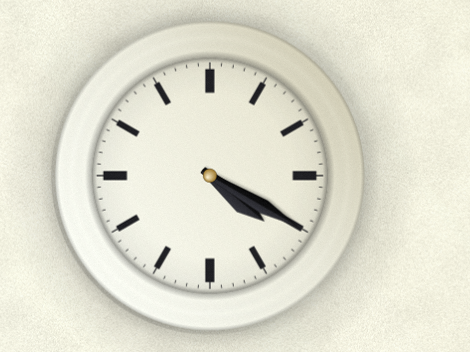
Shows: 4:20
